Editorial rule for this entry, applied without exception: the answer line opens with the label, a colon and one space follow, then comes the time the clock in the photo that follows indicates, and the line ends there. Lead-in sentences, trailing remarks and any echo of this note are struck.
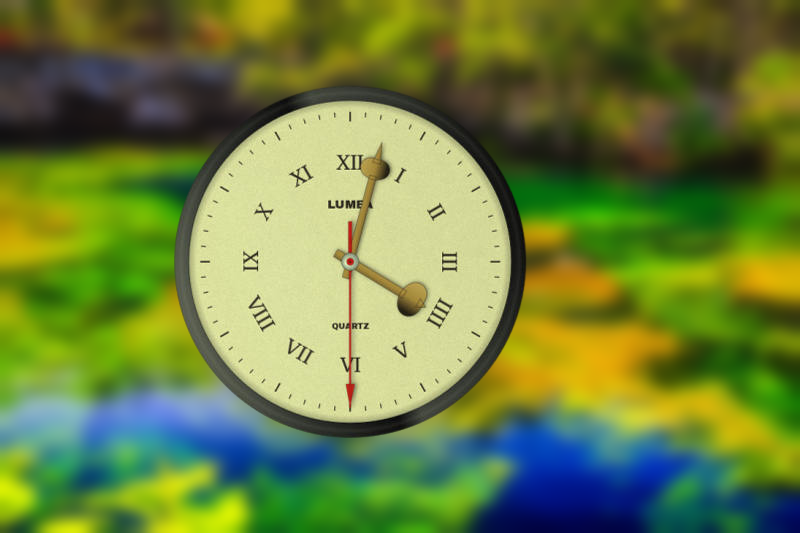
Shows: 4:02:30
